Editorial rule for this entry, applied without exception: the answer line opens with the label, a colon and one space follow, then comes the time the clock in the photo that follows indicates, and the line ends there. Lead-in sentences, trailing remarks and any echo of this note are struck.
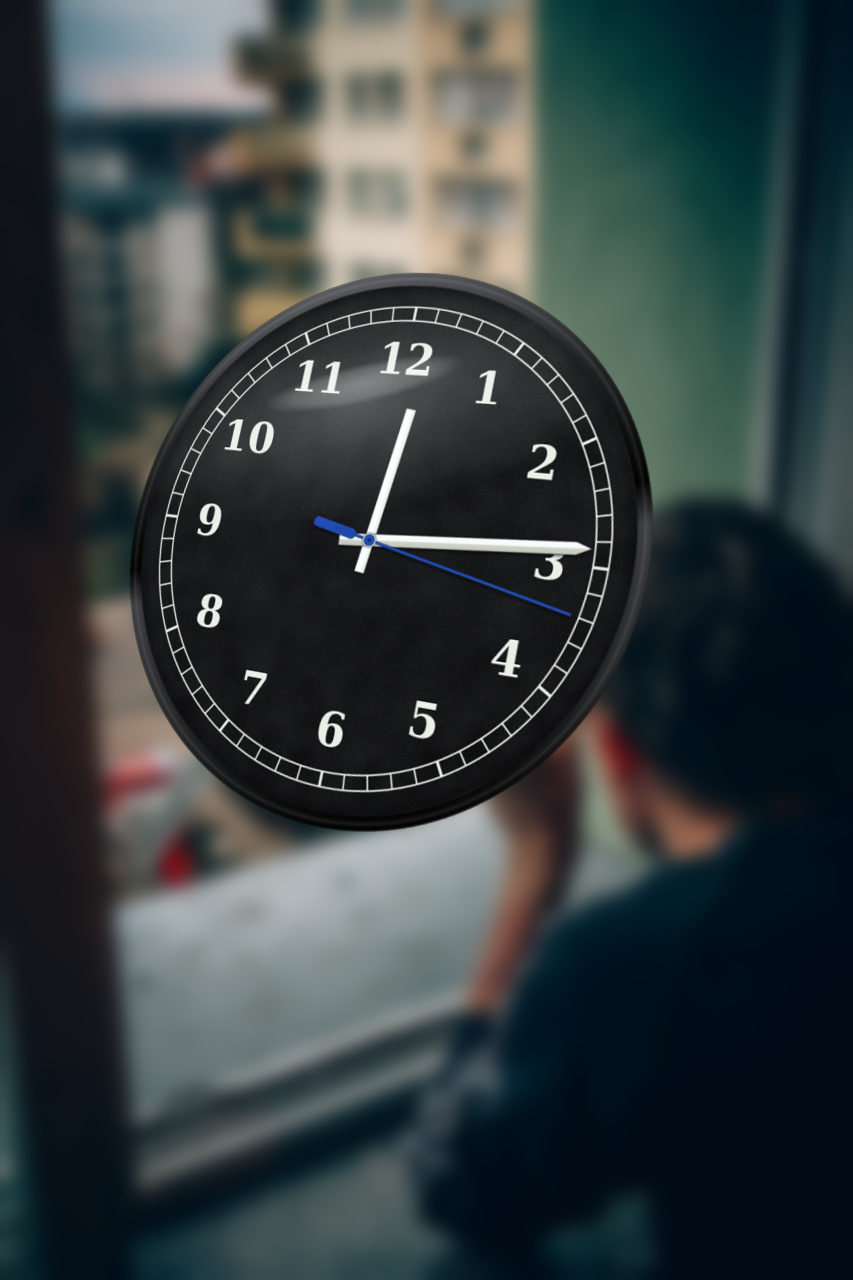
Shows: 12:14:17
